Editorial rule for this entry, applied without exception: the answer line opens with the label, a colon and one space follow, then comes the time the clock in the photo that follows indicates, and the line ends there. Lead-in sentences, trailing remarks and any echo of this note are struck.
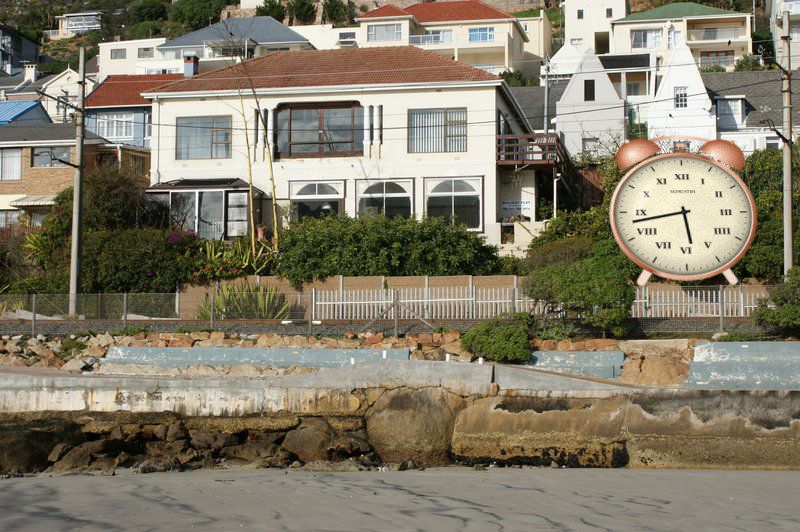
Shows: 5:43
